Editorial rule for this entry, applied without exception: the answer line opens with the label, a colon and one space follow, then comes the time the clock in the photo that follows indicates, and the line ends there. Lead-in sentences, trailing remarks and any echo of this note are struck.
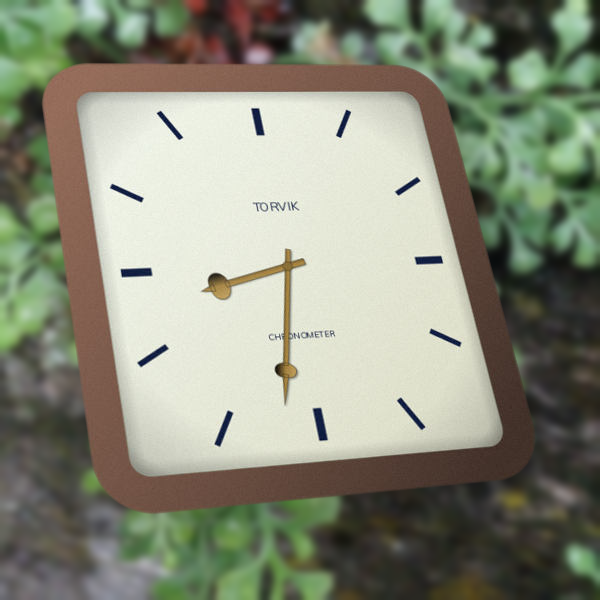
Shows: 8:32
